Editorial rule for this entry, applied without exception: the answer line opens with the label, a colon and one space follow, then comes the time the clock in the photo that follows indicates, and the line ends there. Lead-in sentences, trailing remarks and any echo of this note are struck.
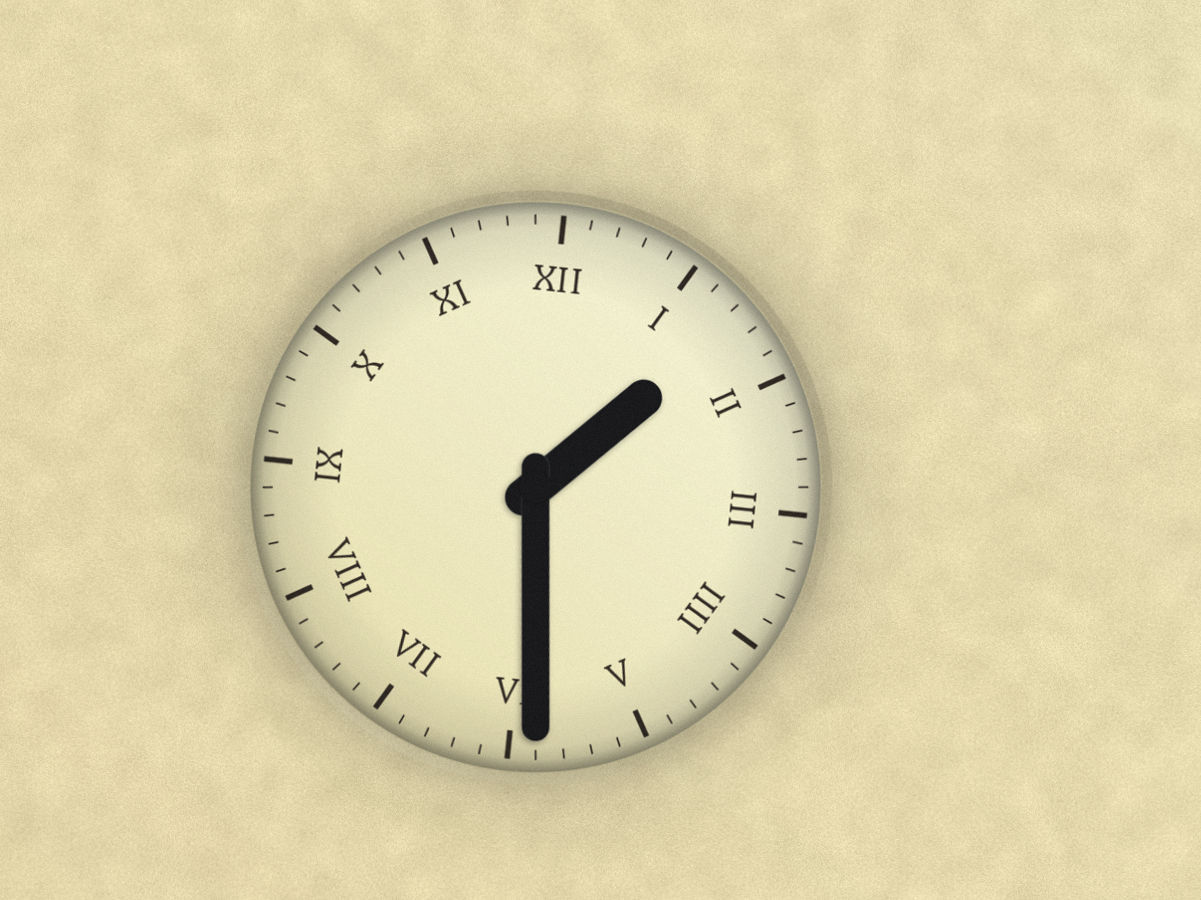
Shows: 1:29
